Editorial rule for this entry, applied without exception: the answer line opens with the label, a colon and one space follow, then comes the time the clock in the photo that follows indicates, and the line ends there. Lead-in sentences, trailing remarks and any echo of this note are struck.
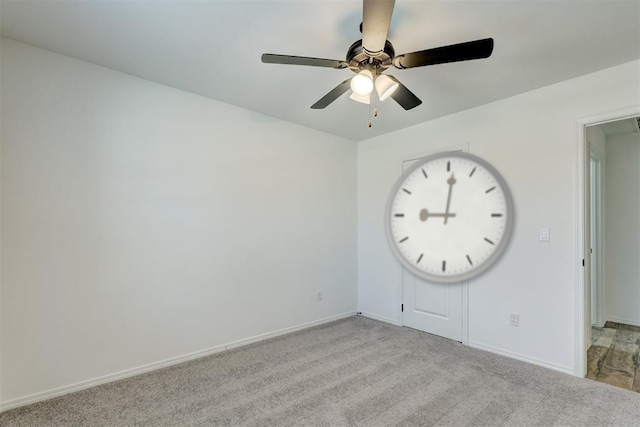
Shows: 9:01
